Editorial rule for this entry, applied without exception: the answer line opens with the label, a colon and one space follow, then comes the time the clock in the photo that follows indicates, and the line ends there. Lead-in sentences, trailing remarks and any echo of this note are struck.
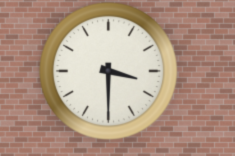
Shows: 3:30
